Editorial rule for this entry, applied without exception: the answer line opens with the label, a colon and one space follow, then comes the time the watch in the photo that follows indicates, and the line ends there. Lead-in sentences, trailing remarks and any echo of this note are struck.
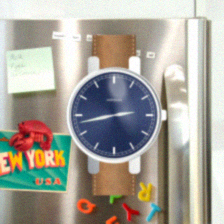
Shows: 2:43
